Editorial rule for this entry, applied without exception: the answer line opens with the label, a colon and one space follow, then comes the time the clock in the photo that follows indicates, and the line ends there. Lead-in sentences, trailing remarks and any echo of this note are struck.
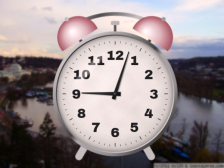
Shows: 9:03
